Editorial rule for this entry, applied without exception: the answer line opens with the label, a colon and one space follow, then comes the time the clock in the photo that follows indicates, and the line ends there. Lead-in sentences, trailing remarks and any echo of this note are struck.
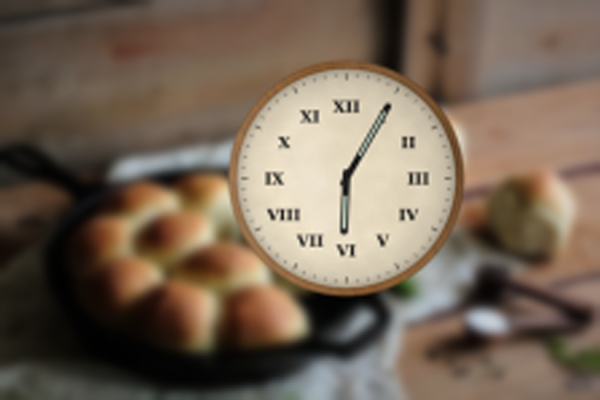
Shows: 6:05
